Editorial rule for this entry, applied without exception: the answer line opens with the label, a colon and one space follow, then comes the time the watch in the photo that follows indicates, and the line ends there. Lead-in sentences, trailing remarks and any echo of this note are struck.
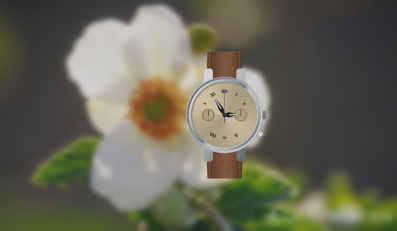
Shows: 2:55
